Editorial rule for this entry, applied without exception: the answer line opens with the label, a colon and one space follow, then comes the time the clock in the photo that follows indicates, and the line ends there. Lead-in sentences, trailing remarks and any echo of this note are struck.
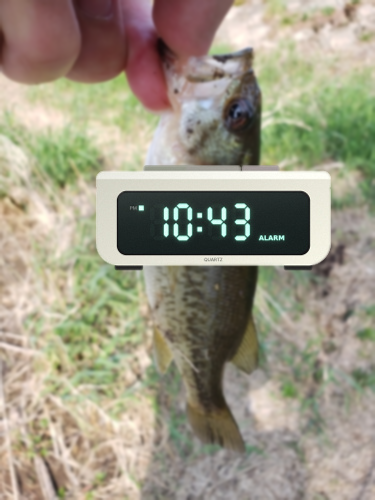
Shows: 10:43
